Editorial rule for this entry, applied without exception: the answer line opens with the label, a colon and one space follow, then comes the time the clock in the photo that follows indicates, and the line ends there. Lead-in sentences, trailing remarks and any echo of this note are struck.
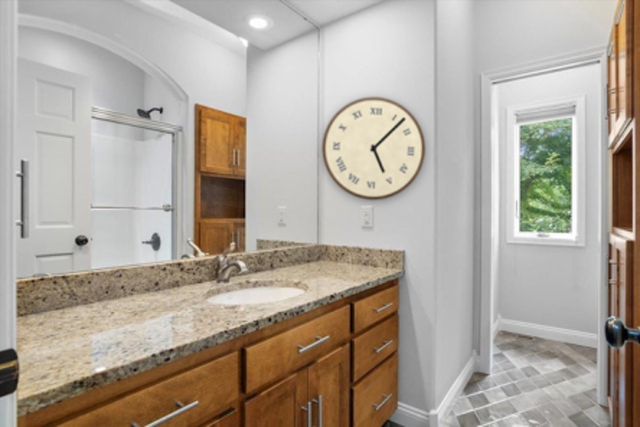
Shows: 5:07
